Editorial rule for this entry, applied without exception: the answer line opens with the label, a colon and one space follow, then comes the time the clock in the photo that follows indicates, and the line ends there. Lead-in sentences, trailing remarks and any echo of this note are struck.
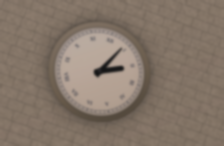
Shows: 2:04
